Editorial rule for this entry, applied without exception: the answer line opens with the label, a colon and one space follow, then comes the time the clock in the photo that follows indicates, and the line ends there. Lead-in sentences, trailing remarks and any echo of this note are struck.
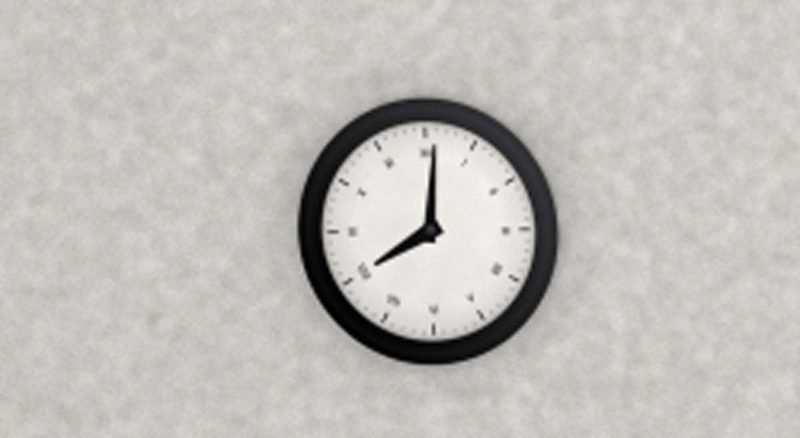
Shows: 8:01
